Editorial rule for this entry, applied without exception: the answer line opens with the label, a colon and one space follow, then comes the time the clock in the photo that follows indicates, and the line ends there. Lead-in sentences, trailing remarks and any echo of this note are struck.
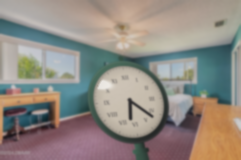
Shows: 6:22
